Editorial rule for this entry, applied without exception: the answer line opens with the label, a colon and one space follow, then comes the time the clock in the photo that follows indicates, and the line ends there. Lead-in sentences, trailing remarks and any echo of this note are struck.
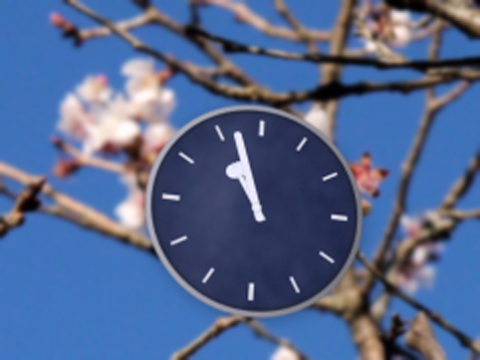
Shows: 10:57
